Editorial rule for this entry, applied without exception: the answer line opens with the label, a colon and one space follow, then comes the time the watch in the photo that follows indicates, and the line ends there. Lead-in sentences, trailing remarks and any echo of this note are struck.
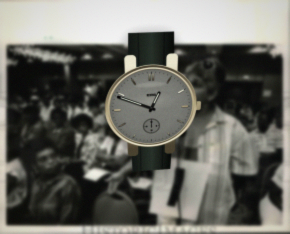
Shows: 12:49
